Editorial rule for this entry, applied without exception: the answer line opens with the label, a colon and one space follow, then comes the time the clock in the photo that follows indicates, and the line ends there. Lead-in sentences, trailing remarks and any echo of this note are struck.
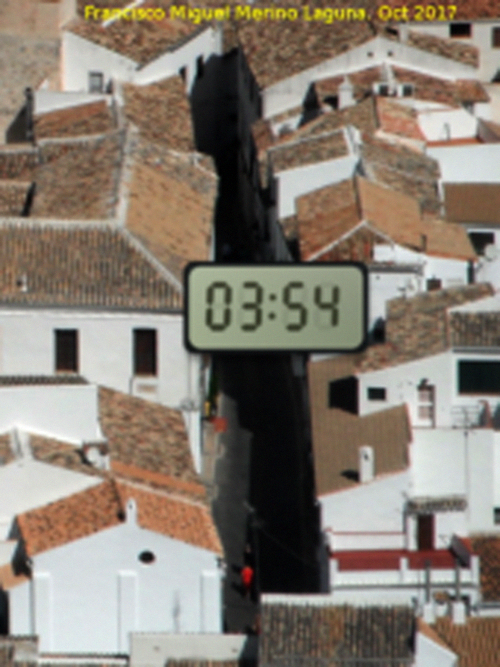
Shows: 3:54
